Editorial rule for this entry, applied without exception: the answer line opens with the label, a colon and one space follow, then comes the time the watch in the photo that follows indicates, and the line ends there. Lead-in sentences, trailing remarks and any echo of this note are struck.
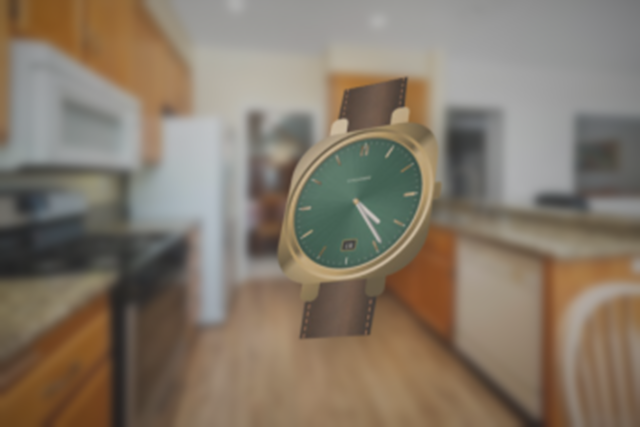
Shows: 4:24
